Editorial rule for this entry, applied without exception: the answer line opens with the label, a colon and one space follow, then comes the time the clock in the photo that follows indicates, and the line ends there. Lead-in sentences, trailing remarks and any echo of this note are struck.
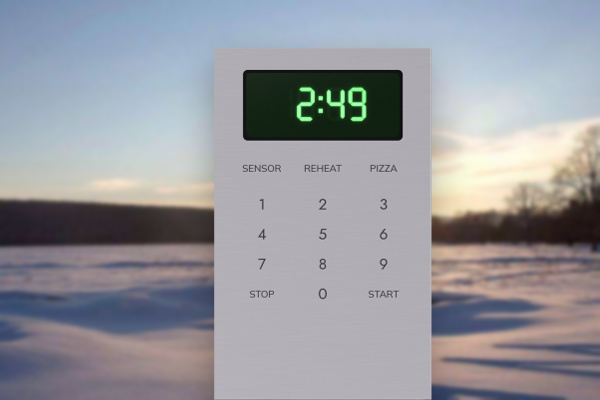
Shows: 2:49
